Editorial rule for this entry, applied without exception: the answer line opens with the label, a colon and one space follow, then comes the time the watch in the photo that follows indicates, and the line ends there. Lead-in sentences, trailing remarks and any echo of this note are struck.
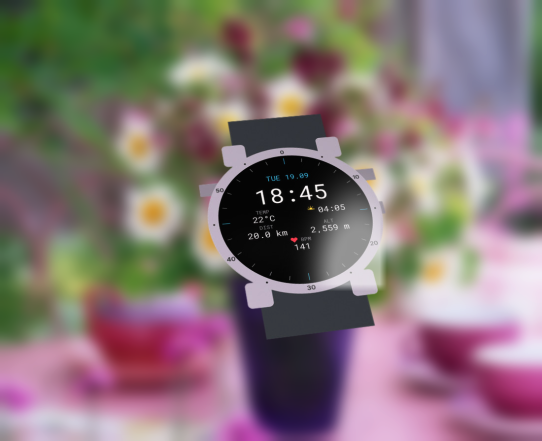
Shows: 18:45
